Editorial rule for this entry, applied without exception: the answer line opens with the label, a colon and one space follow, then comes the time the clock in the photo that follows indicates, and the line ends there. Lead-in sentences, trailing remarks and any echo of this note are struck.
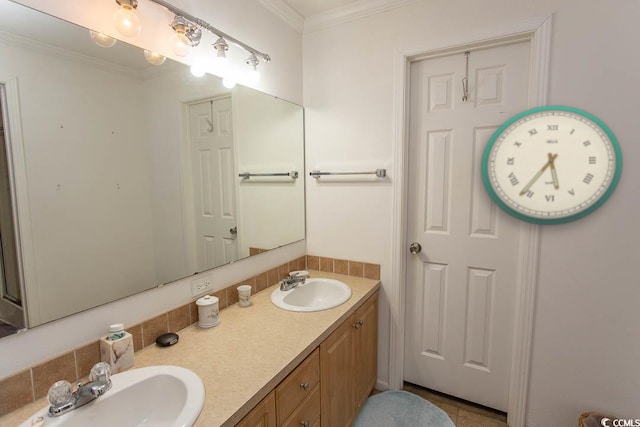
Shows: 5:36
